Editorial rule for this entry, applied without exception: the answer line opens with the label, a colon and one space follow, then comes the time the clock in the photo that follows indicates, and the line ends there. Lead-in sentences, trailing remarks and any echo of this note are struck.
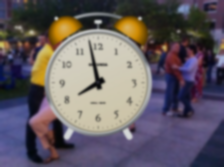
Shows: 7:58
